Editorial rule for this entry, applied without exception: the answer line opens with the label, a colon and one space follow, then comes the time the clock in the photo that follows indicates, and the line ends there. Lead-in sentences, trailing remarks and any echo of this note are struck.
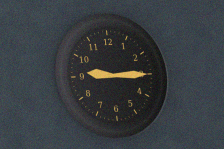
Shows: 9:15
